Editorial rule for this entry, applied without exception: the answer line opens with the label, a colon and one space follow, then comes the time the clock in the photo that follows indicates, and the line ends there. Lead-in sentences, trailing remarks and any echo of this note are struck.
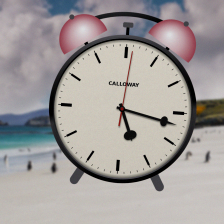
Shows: 5:17:01
